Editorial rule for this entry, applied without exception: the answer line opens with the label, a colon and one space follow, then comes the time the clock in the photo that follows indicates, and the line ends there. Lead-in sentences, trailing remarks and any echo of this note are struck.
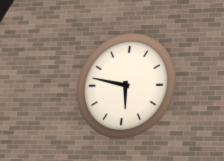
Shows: 5:47
